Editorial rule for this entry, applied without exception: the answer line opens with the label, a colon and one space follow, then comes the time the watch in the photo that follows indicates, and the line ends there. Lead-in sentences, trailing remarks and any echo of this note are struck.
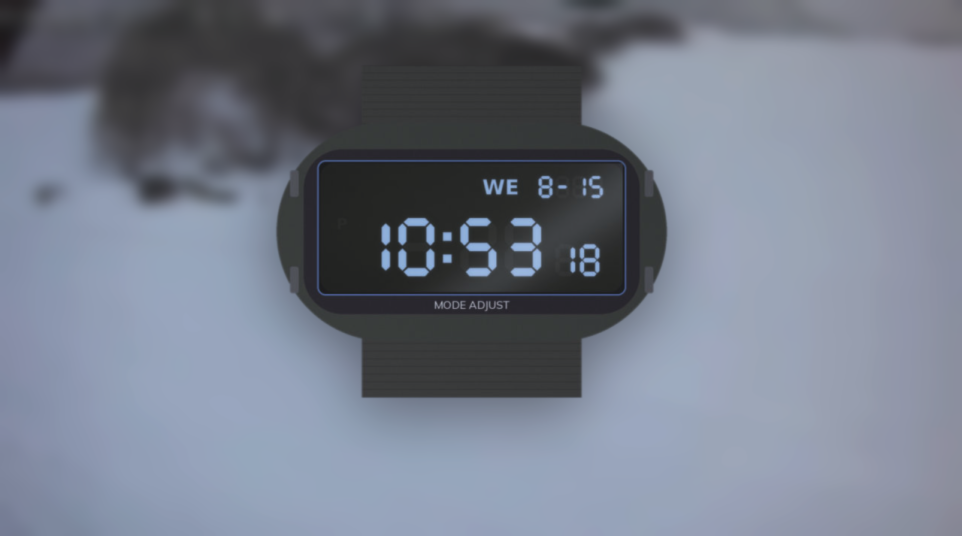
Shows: 10:53:18
